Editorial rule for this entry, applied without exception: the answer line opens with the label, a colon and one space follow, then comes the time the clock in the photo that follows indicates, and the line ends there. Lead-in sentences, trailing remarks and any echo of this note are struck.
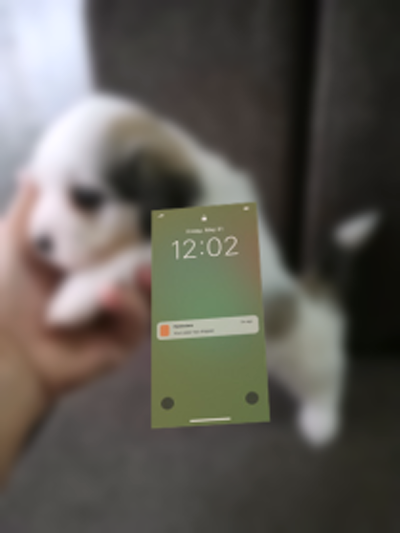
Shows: 12:02
